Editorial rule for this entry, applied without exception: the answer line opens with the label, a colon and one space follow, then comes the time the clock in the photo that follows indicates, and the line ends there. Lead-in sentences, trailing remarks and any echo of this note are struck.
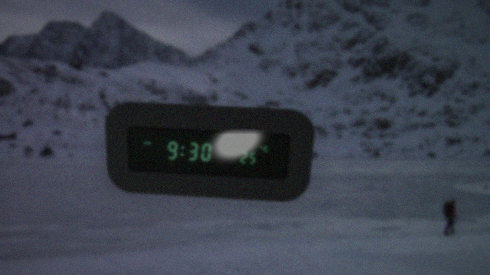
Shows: 9:30
